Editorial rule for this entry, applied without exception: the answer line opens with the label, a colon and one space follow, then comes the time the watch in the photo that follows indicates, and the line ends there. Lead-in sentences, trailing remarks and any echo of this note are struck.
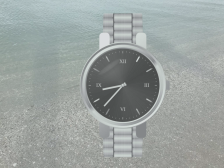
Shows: 8:37
